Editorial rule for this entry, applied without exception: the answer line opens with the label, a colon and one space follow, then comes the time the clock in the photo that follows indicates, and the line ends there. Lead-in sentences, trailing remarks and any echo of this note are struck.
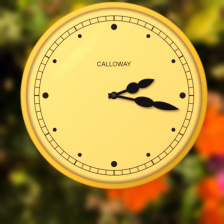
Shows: 2:17
